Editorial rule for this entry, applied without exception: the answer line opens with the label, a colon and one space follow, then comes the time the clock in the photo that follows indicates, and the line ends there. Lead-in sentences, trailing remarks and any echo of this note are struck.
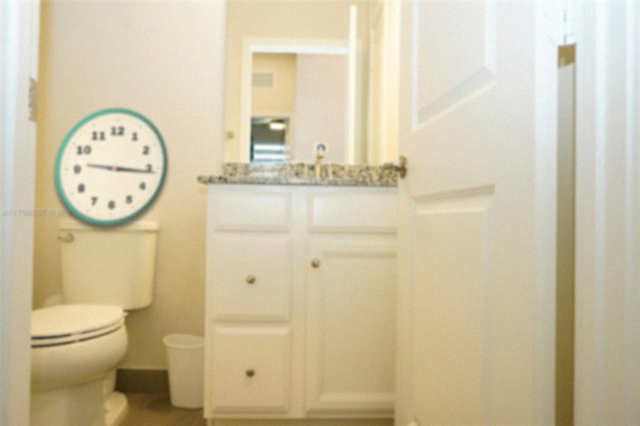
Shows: 9:16
